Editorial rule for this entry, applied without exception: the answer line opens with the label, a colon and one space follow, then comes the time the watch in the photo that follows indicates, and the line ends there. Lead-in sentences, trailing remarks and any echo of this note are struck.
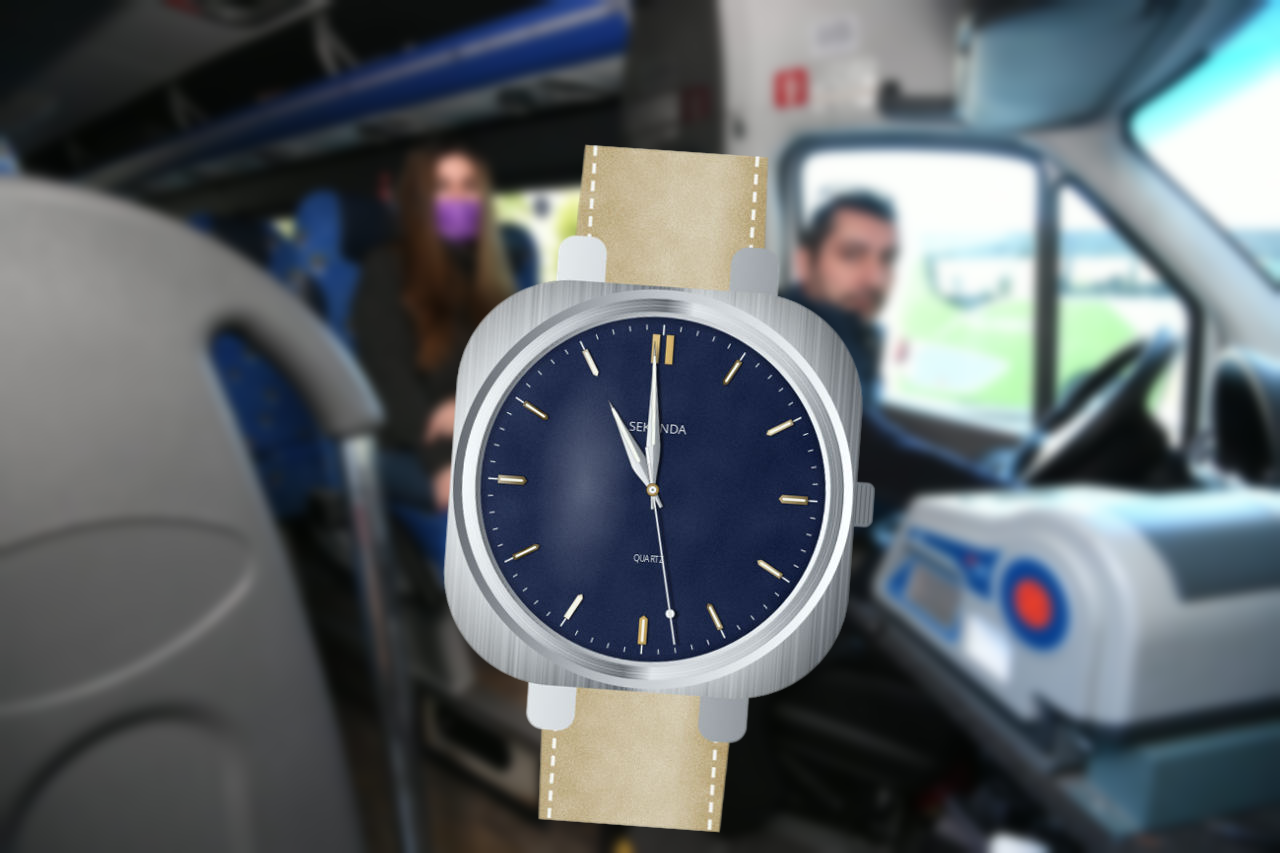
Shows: 10:59:28
